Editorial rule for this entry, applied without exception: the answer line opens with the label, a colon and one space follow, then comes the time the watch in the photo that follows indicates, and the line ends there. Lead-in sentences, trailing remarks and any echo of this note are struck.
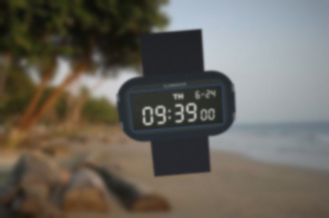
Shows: 9:39:00
